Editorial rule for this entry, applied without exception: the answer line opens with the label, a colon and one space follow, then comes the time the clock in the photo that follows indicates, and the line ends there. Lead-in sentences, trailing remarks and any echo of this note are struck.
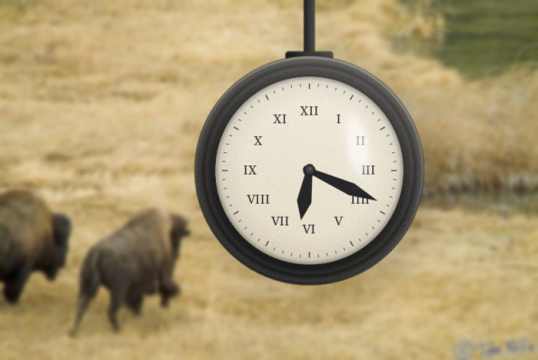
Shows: 6:19
